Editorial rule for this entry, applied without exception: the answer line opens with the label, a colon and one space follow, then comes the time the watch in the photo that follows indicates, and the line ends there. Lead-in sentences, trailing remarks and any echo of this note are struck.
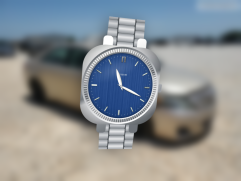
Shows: 11:19
